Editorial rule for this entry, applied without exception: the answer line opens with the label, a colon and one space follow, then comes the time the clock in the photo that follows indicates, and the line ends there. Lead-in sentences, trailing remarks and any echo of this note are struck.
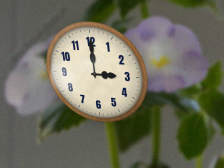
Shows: 3:00
